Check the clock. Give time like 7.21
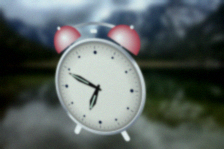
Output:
6.49
